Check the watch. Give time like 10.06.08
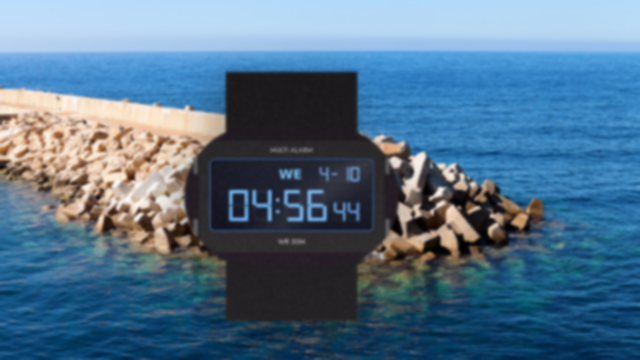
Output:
4.56.44
